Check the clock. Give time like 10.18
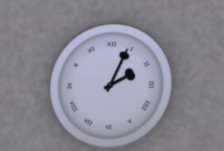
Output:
2.04
